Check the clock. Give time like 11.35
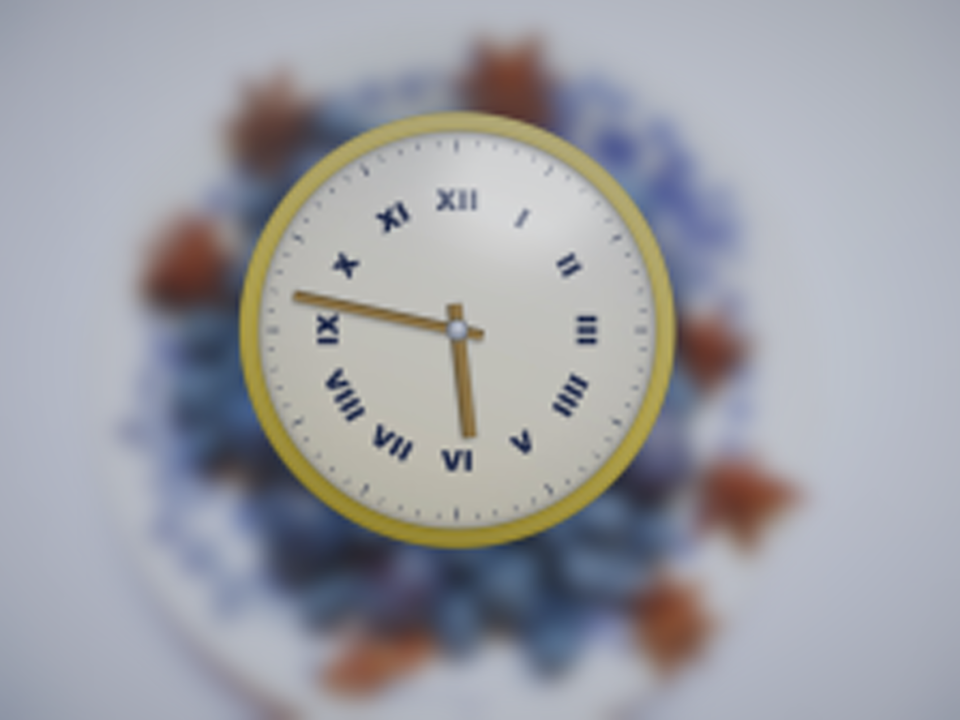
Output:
5.47
